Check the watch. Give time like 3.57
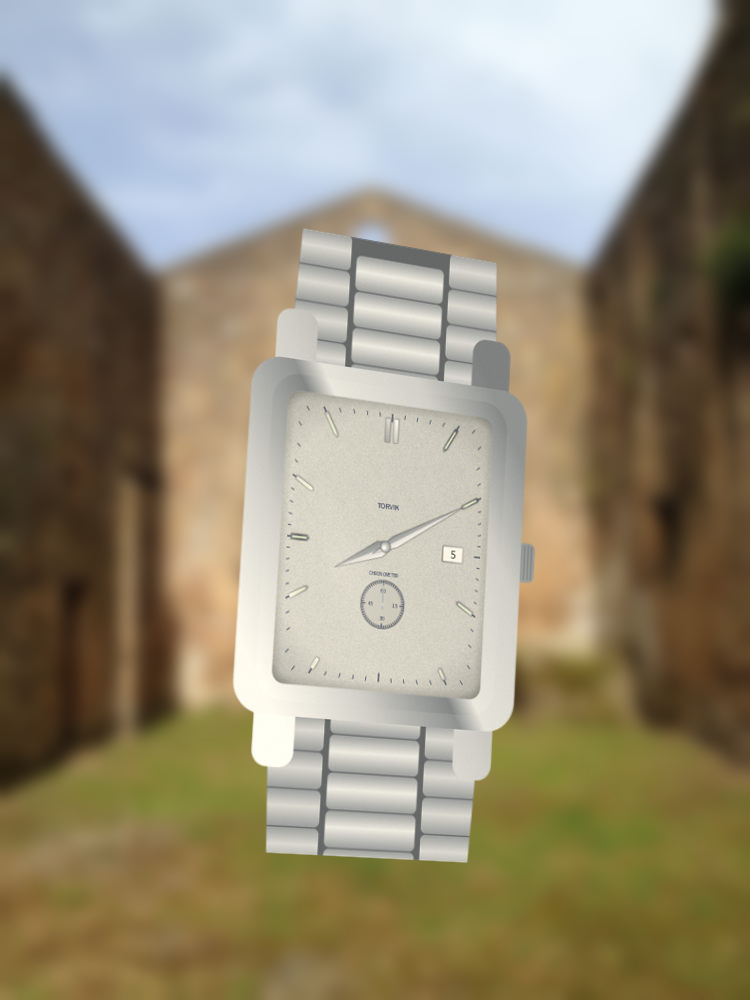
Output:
8.10
